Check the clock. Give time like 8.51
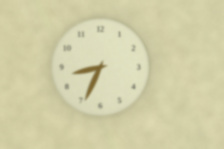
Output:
8.34
